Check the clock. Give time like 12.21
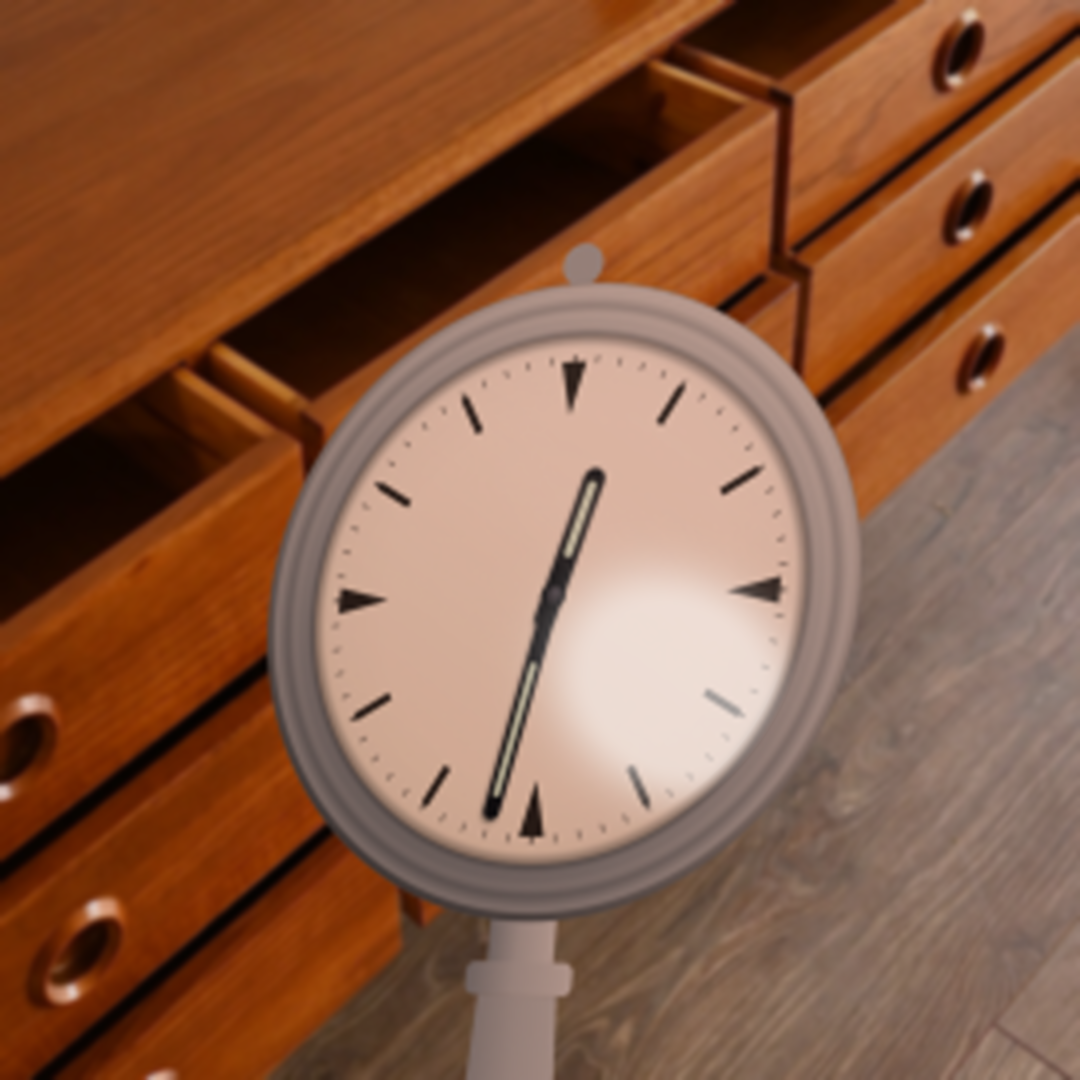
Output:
12.32
